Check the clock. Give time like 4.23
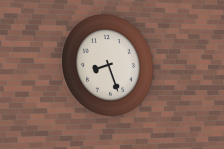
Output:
8.27
